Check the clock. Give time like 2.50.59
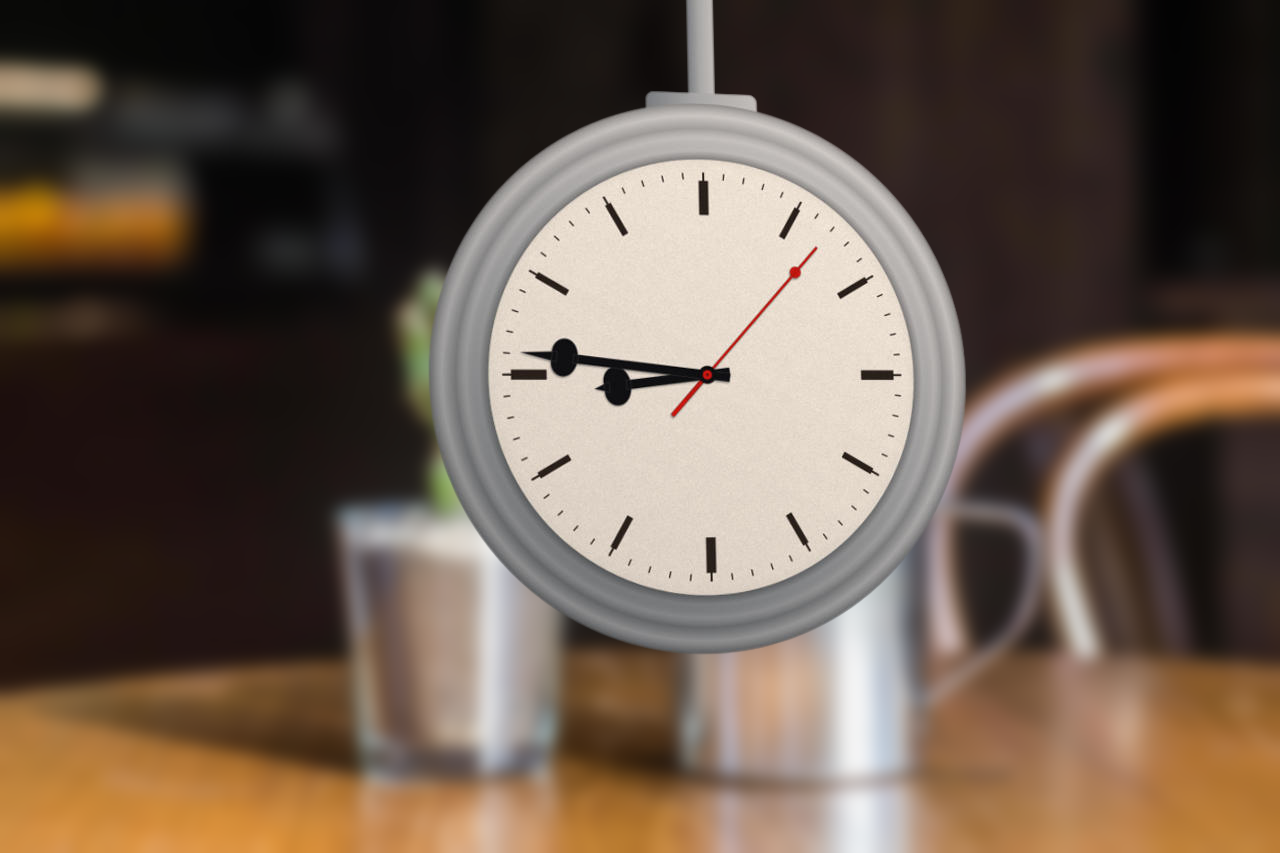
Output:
8.46.07
